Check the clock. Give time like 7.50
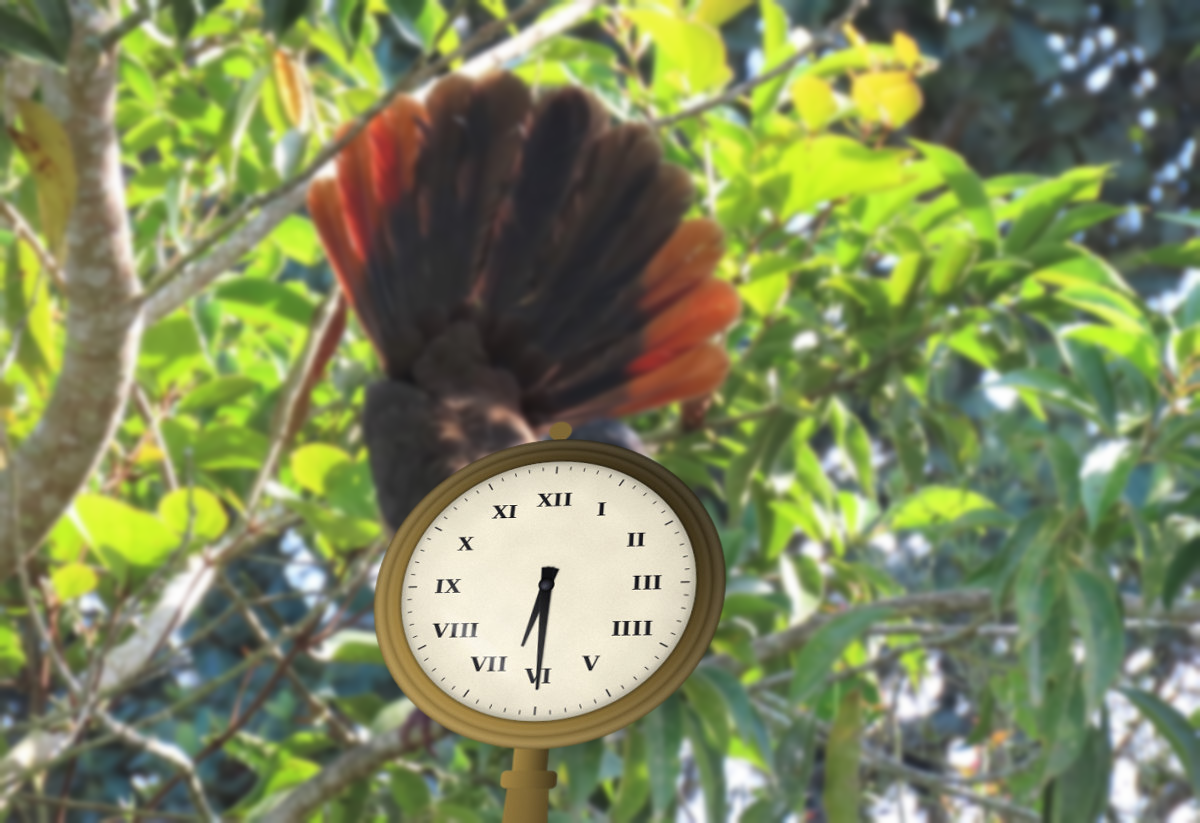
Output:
6.30
